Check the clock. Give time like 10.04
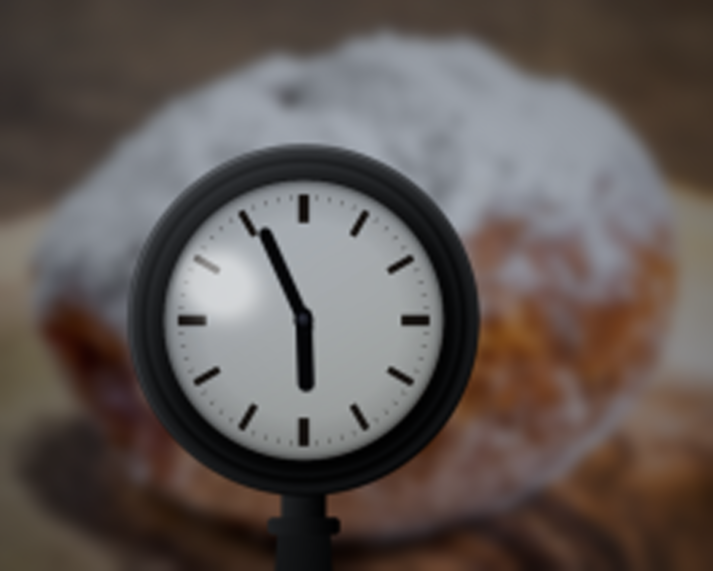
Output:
5.56
